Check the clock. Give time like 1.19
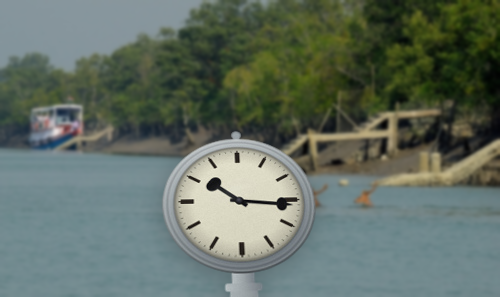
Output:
10.16
